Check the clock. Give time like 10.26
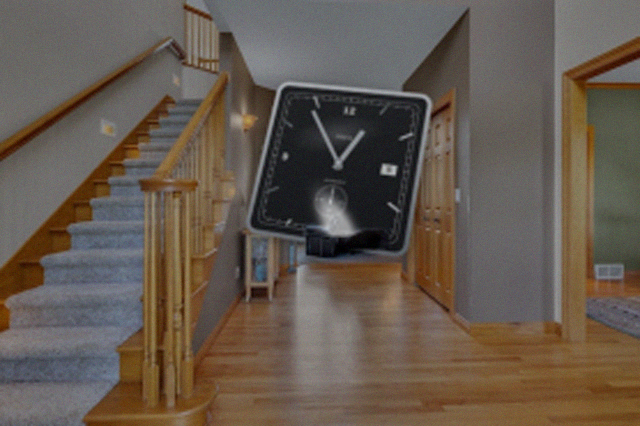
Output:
12.54
